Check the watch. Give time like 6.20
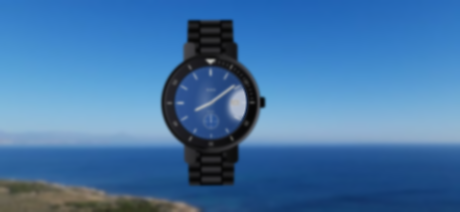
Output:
8.09
